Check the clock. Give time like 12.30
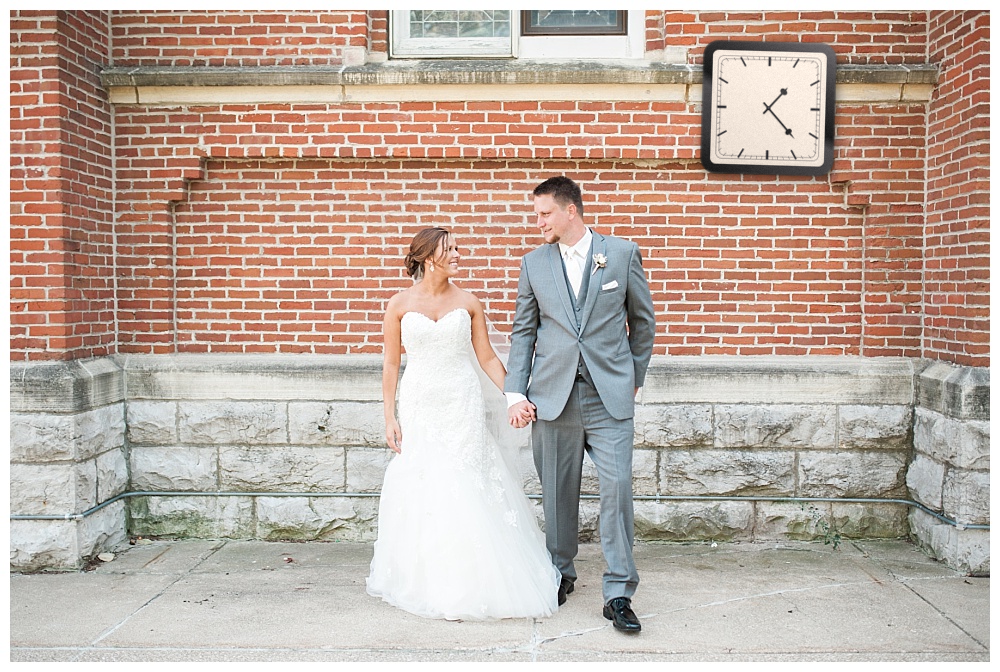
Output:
1.23
